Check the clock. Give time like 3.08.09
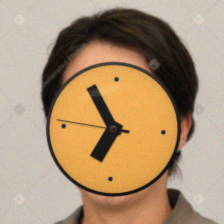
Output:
6.54.46
